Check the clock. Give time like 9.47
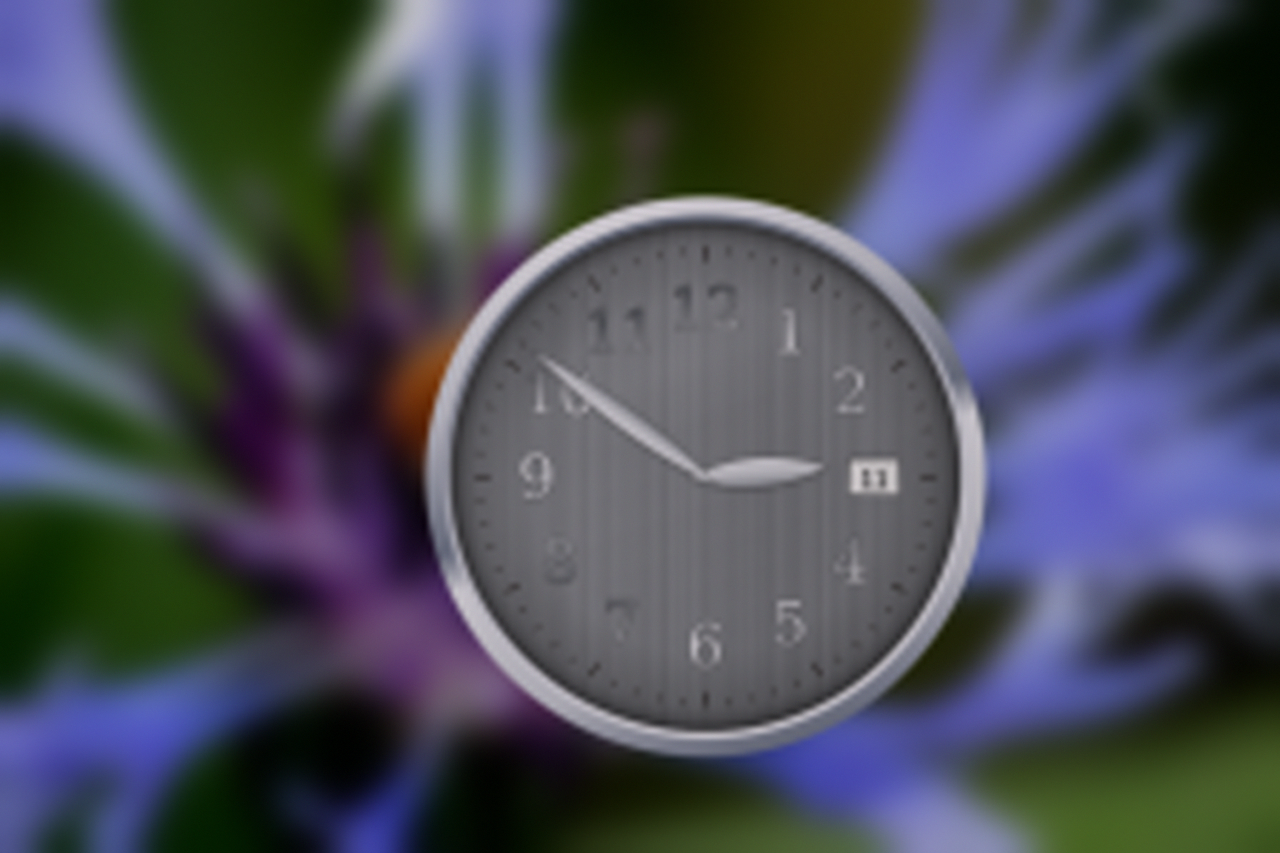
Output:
2.51
